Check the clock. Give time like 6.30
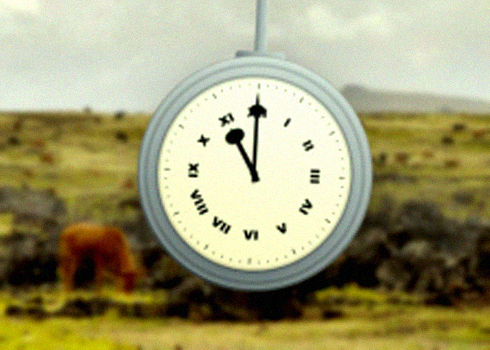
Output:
11.00
